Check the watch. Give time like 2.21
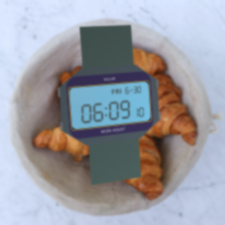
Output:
6.09
